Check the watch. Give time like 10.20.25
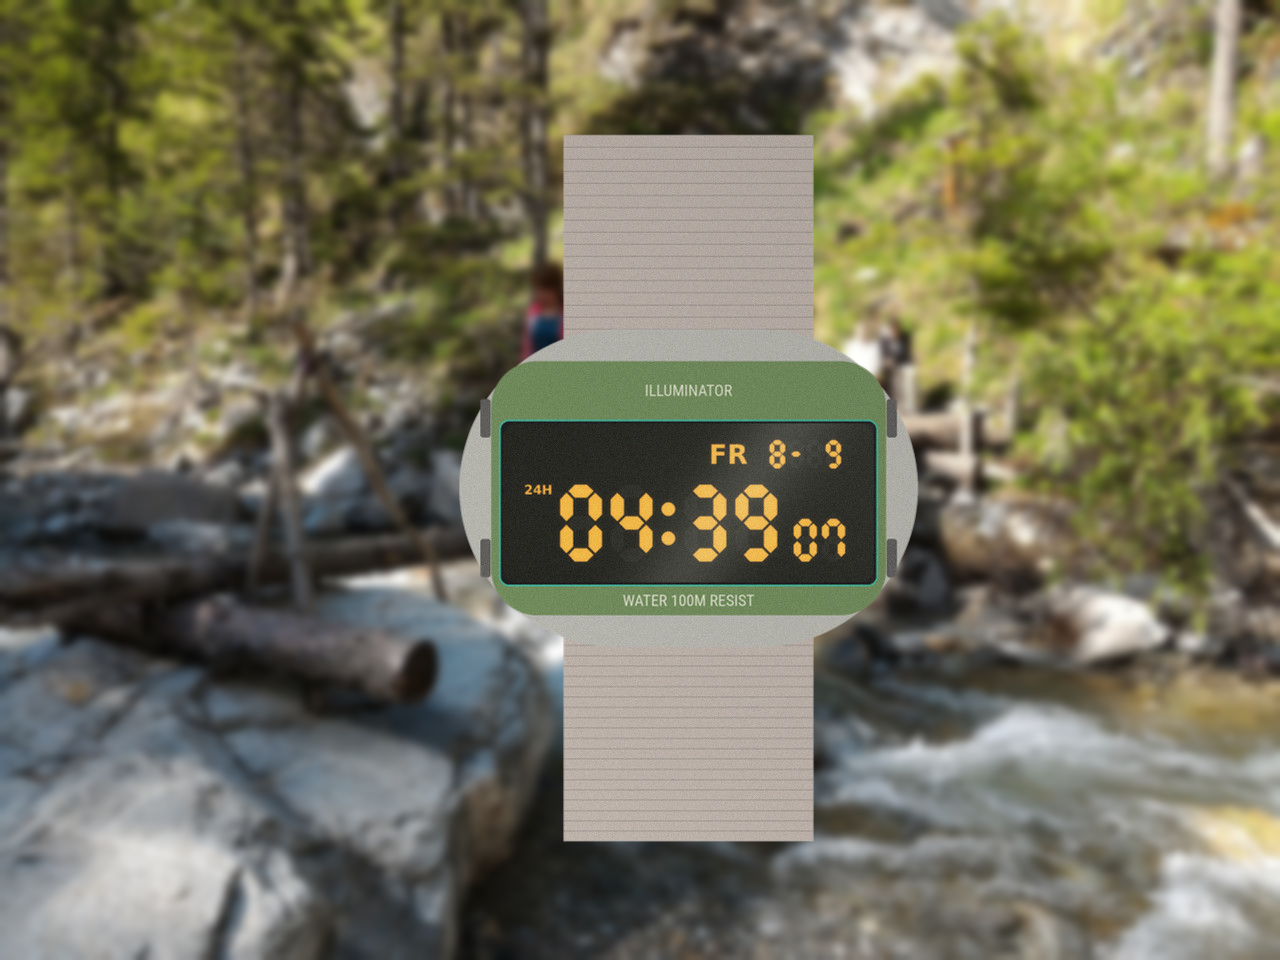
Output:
4.39.07
